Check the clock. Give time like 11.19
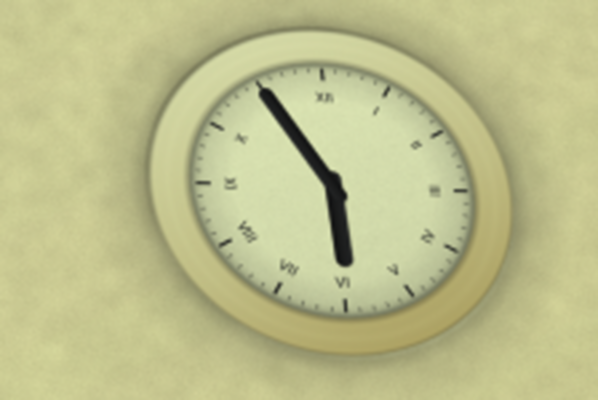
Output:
5.55
